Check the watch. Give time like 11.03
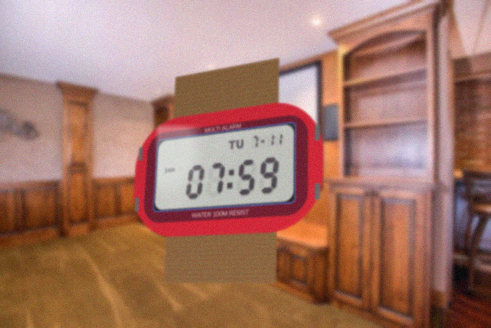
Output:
7.59
